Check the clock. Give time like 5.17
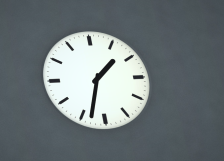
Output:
1.33
